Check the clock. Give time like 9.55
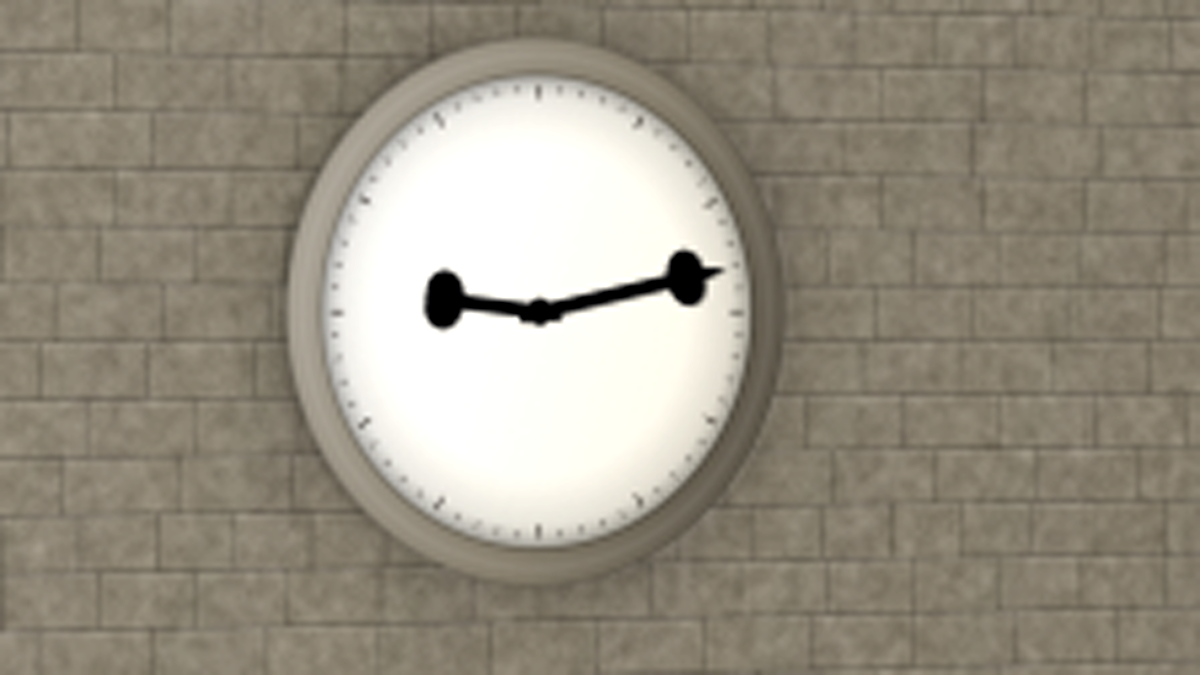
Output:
9.13
